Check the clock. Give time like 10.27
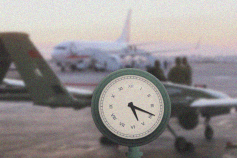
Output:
5.19
